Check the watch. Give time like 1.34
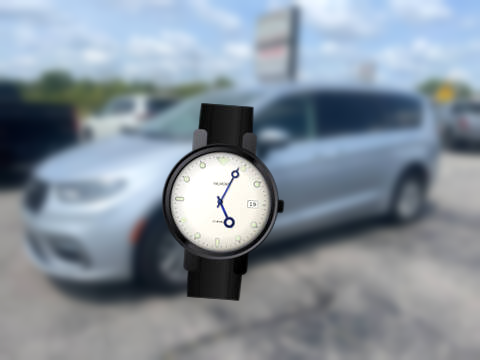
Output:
5.04
